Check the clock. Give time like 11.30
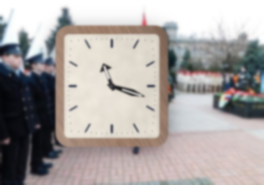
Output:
11.18
